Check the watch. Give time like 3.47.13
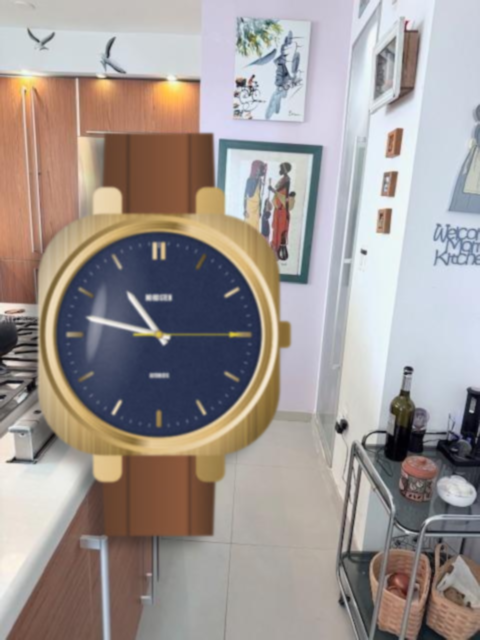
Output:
10.47.15
